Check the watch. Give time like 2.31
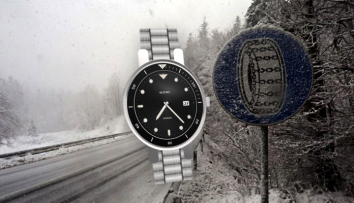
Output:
7.23
